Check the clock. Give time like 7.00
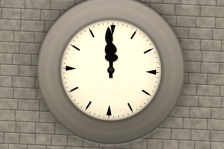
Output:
11.59
